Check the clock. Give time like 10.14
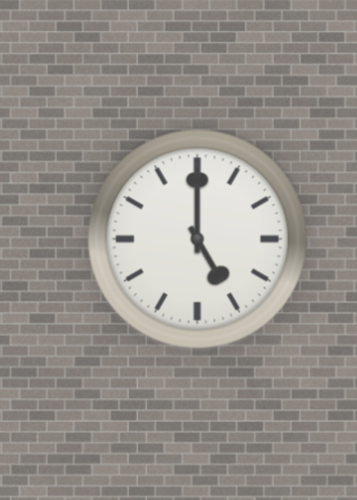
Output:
5.00
